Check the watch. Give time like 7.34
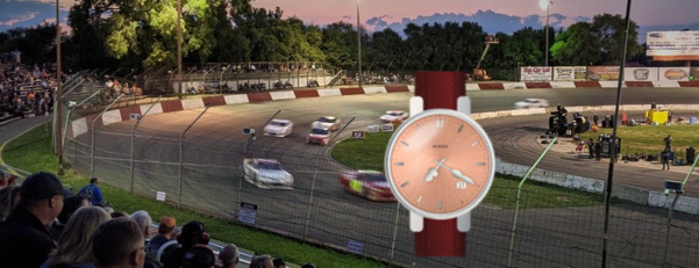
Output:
7.20
